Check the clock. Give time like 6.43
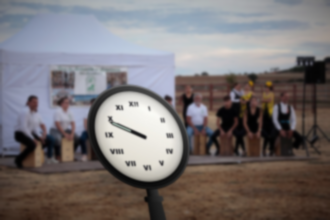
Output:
9.49
